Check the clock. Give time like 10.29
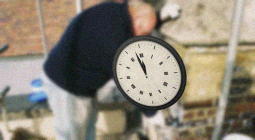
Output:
11.58
